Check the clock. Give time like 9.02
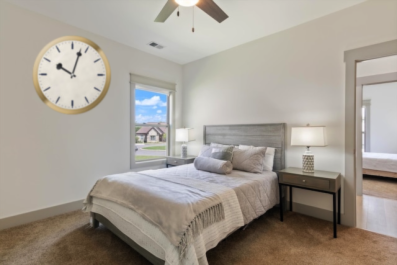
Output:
10.03
